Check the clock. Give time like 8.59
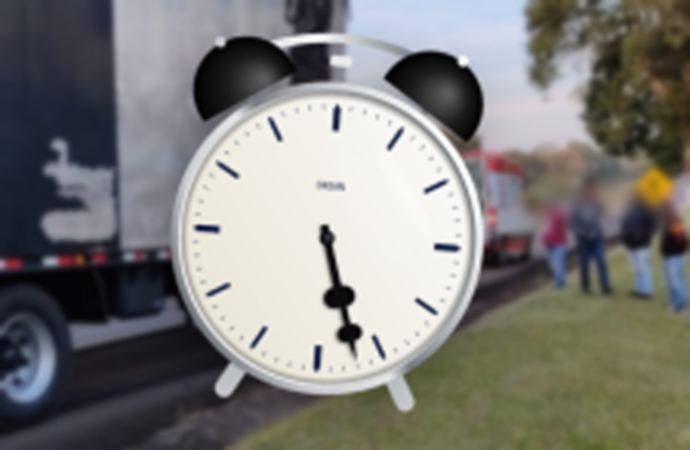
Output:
5.27
